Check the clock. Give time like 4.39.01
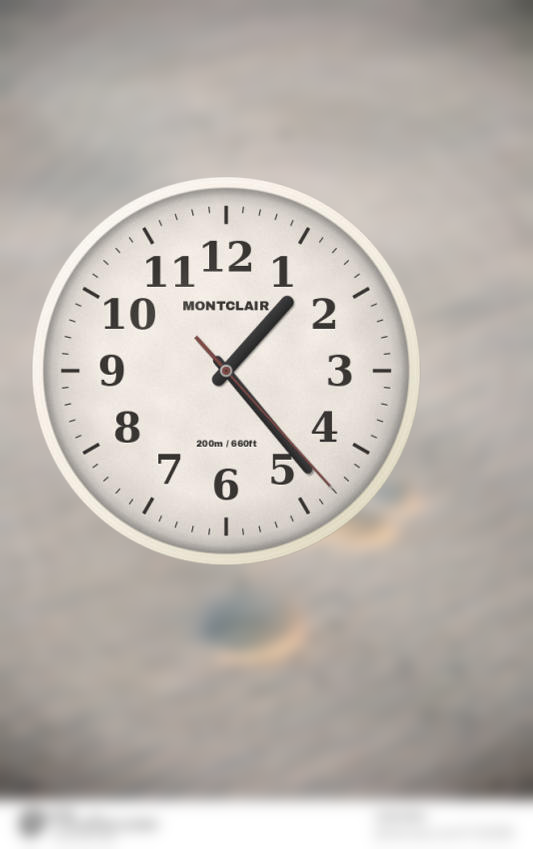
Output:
1.23.23
